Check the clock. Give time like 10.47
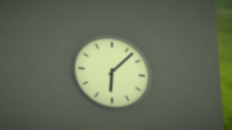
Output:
6.07
